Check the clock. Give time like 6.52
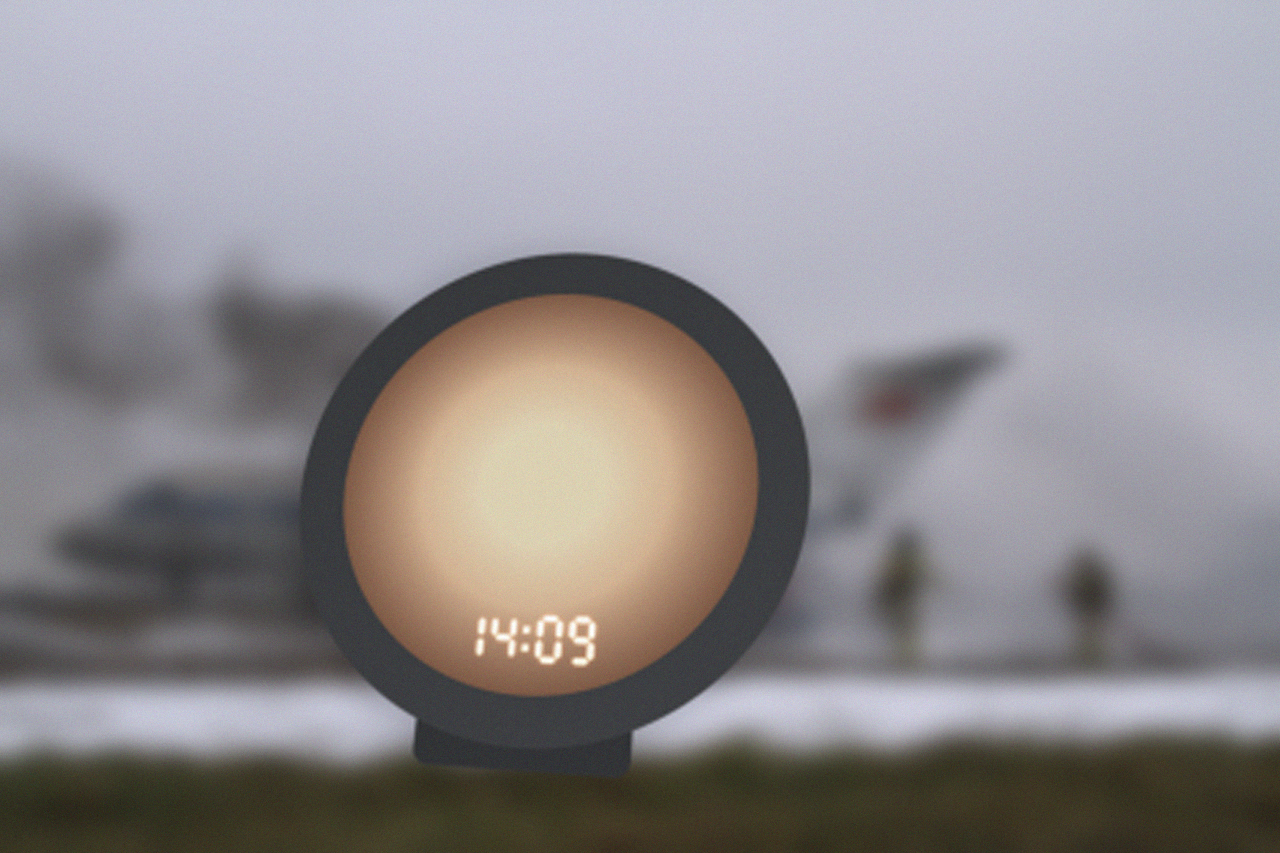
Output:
14.09
